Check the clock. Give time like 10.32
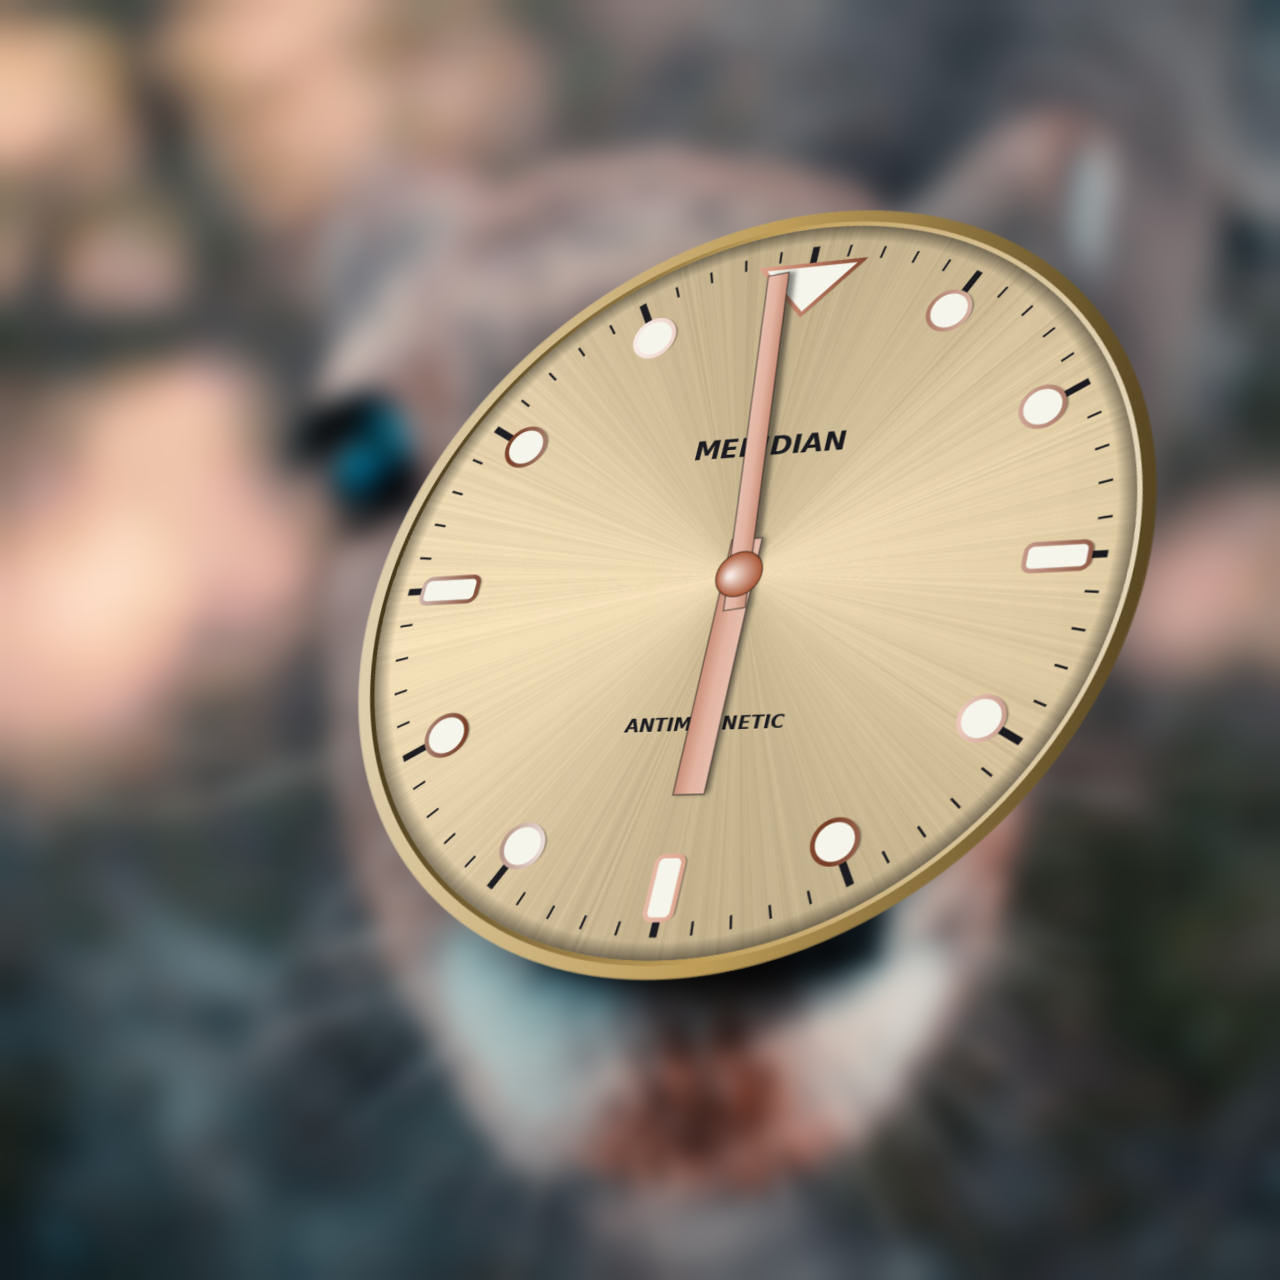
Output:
5.59
